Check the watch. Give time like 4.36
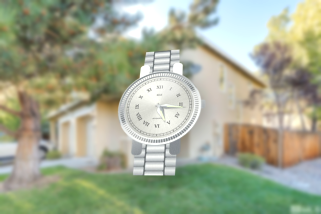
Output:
5.16
